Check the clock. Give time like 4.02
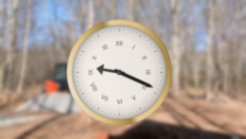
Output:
9.19
